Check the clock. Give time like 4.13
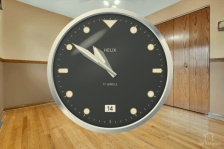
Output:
10.51
